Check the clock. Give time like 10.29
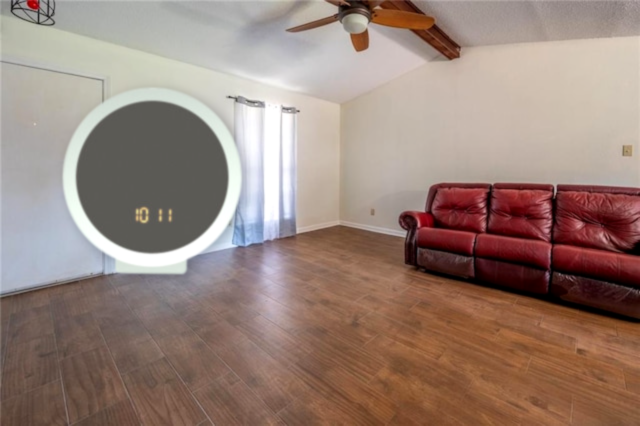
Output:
10.11
